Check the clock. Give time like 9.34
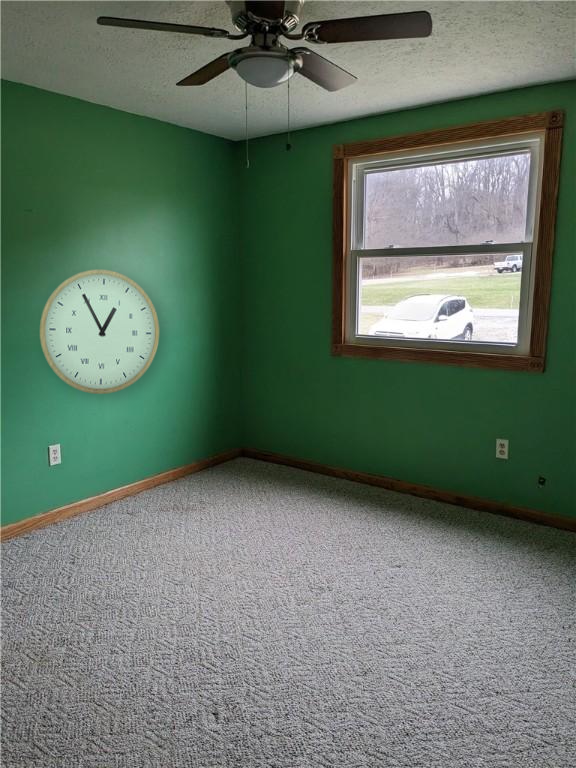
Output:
12.55
